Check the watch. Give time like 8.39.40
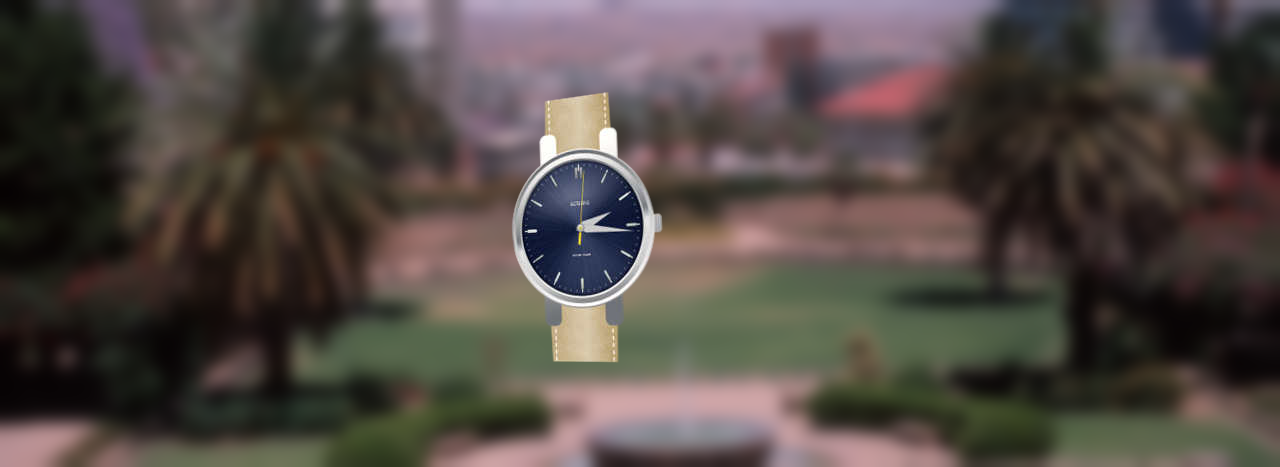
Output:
2.16.01
